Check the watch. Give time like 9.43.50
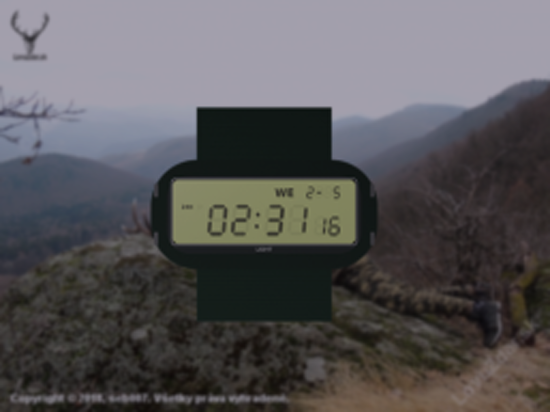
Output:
2.31.16
